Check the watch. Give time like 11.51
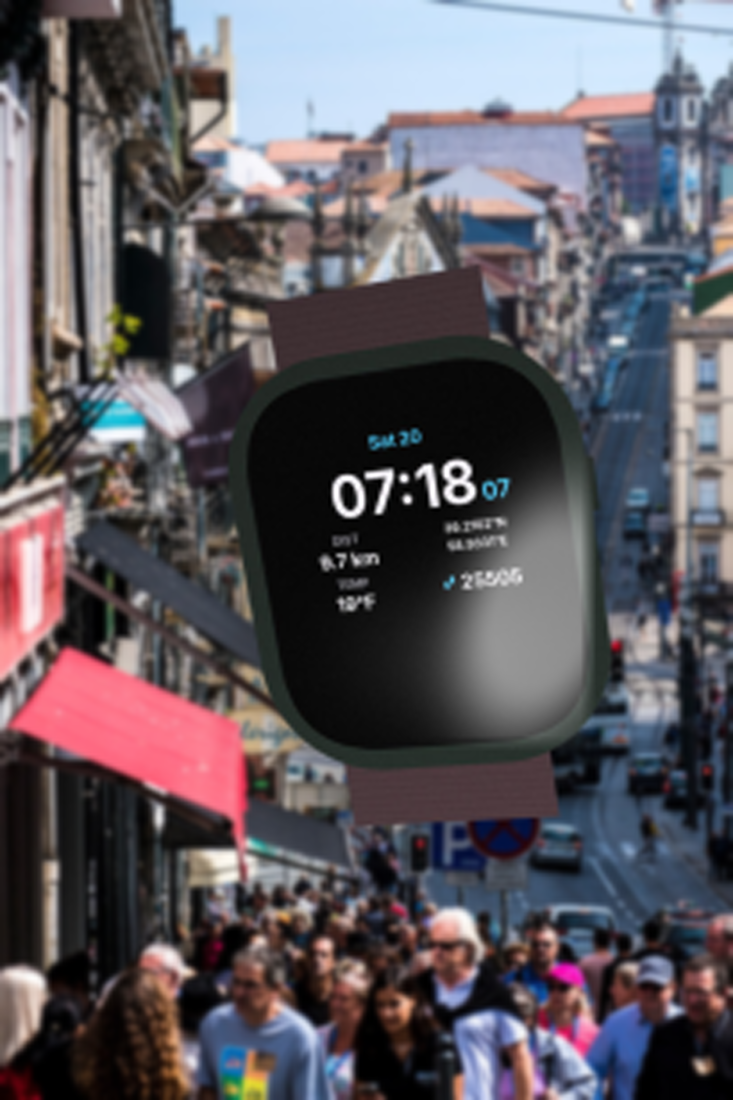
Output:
7.18
